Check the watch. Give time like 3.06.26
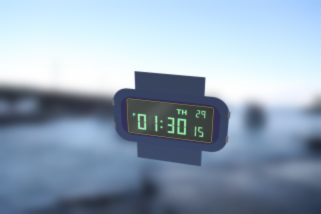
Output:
1.30.15
